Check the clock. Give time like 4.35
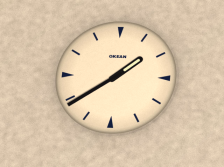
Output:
1.39
